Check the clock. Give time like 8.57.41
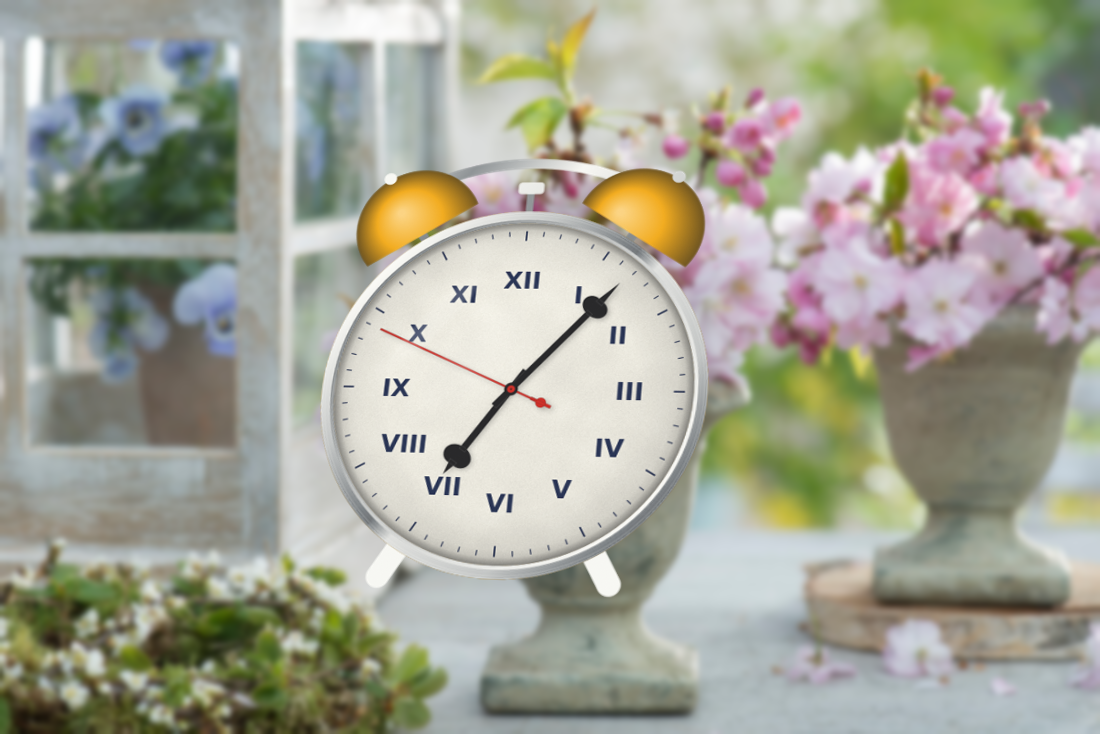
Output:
7.06.49
